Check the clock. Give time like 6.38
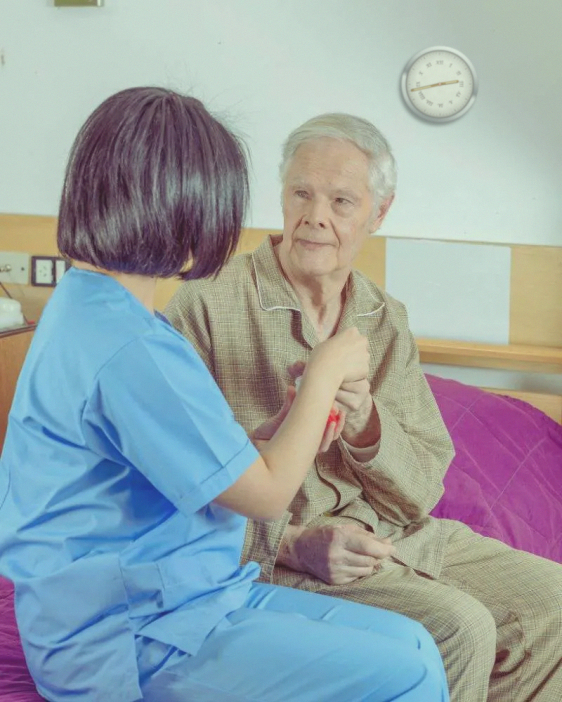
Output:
2.43
